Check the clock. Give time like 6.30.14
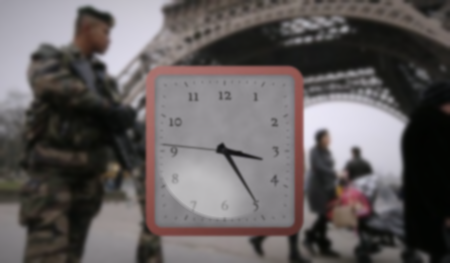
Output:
3.24.46
